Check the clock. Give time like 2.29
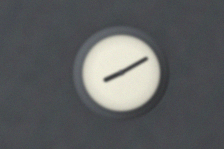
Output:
8.10
